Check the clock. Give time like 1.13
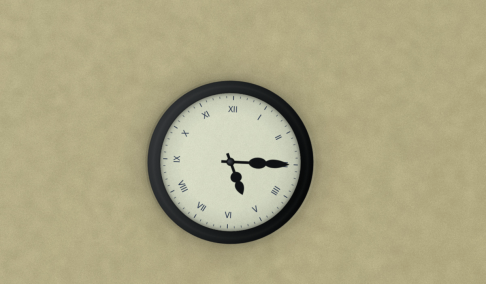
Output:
5.15
